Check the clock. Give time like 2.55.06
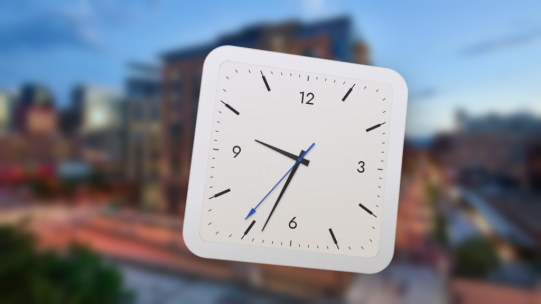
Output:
9.33.36
